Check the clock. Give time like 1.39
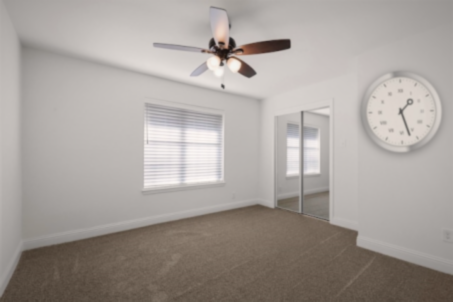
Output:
1.27
